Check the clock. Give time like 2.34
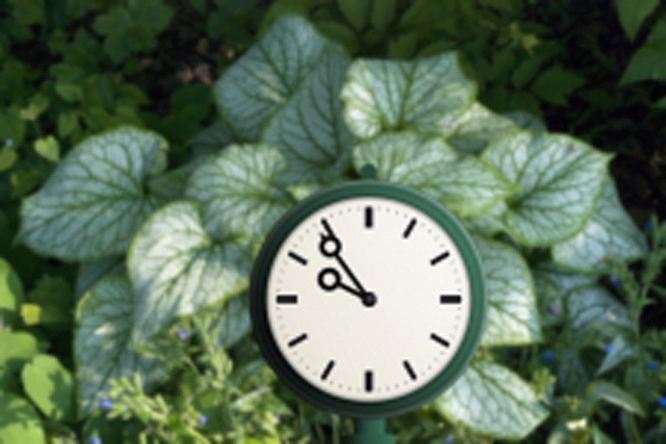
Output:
9.54
